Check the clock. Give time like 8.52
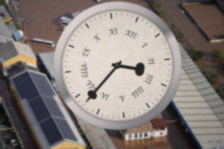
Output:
2.33
